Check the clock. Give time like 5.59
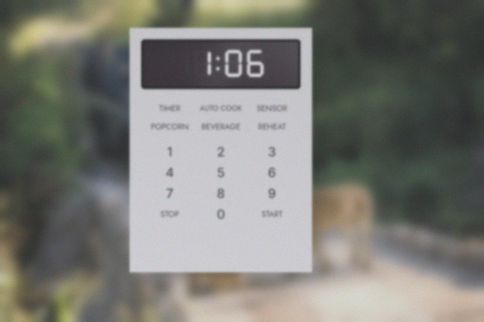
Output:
1.06
